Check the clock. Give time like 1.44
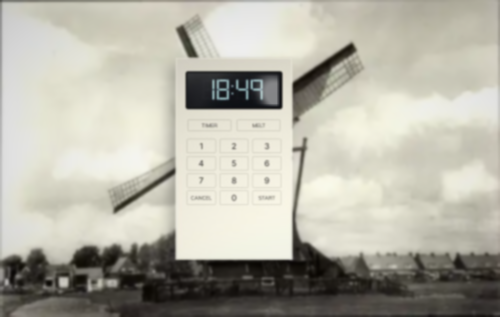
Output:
18.49
